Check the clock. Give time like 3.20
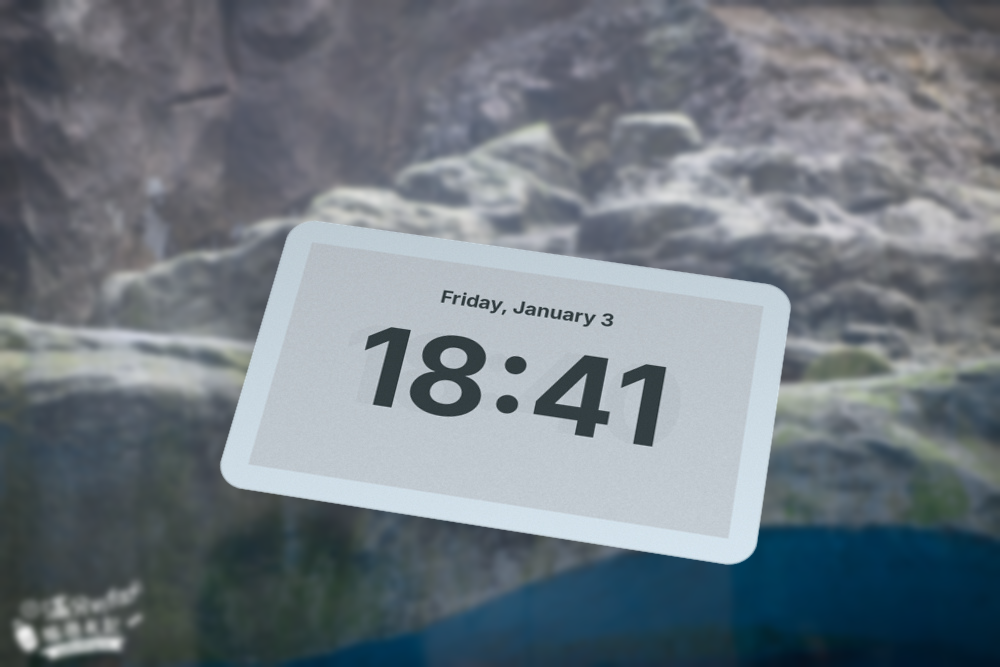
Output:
18.41
